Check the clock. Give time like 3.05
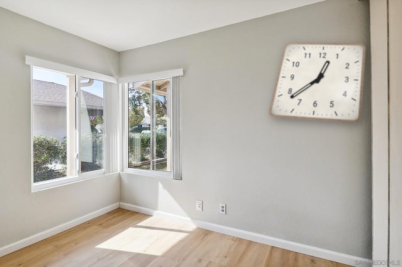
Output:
12.38
